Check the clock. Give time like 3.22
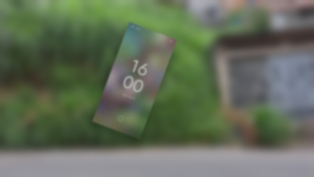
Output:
16.00
